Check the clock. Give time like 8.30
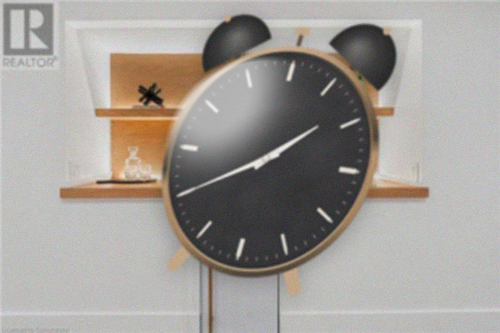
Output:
1.40
